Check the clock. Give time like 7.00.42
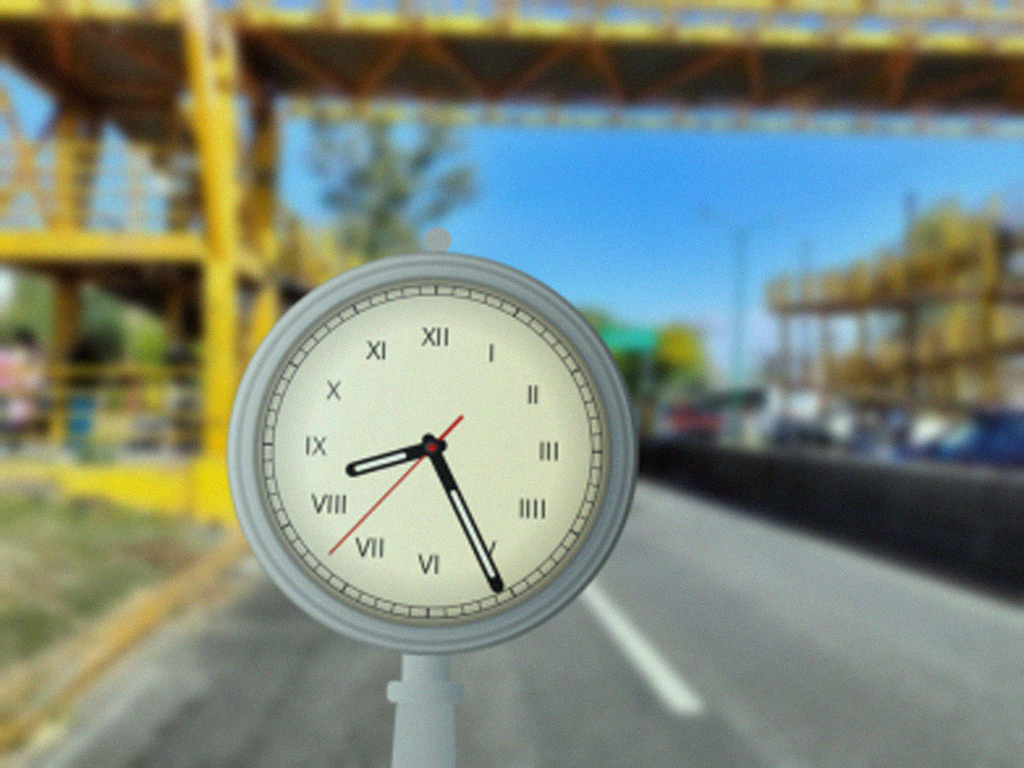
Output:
8.25.37
